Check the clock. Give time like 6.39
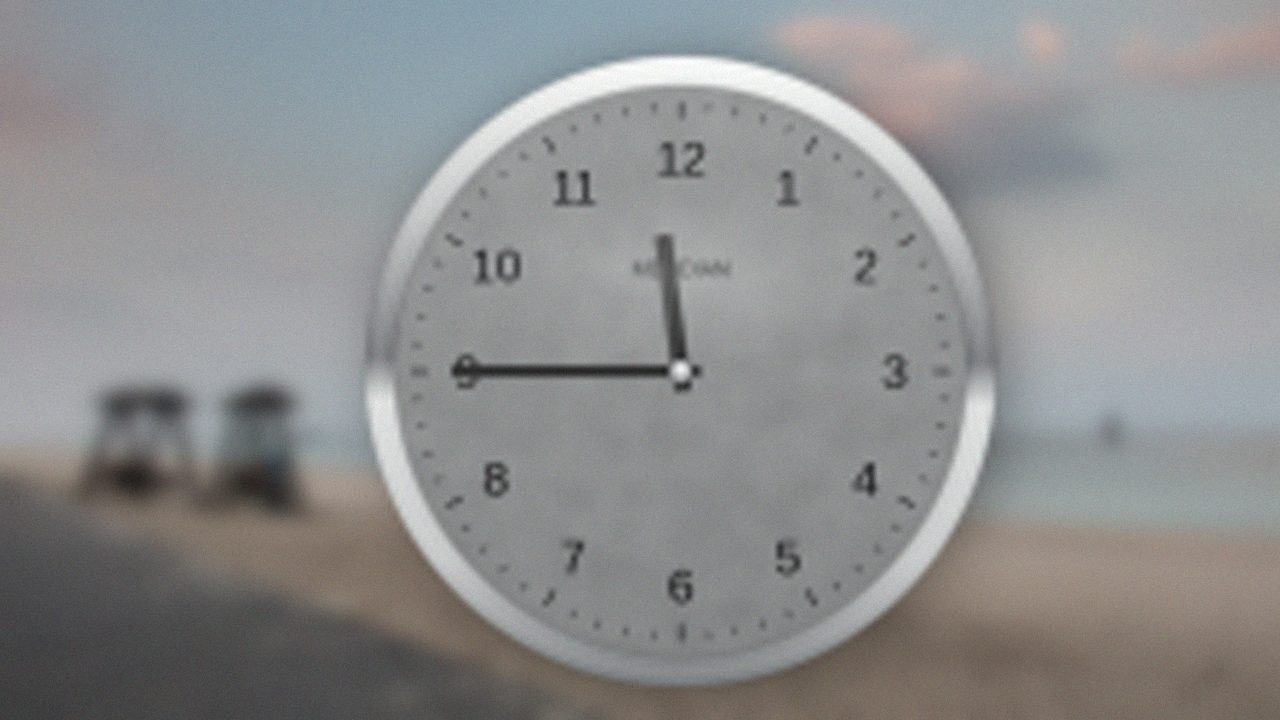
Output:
11.45
